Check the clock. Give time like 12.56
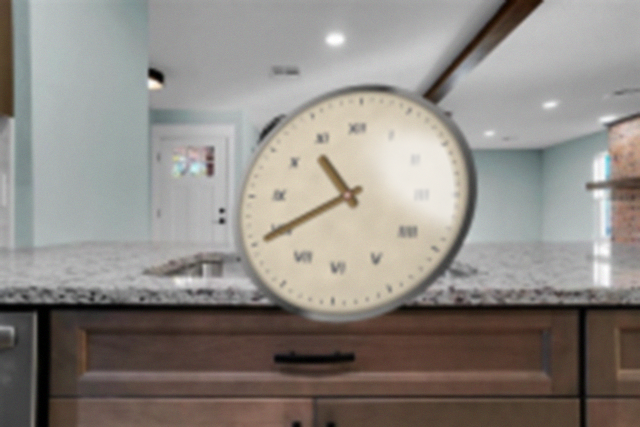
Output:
10.40
